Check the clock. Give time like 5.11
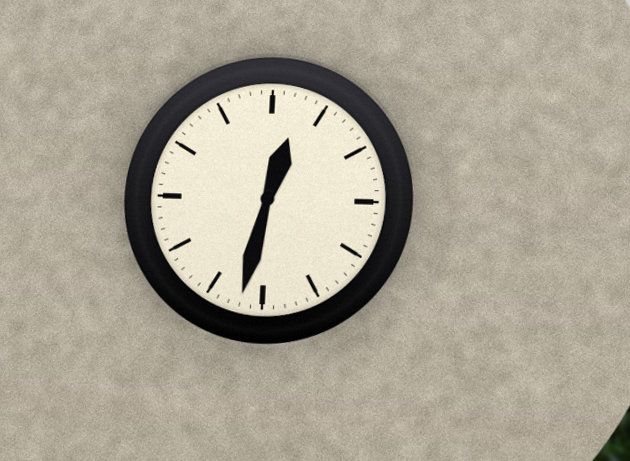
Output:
12.32
